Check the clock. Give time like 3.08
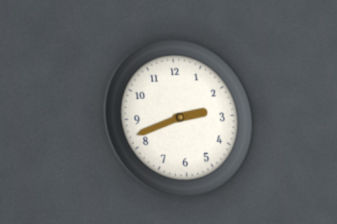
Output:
2.42
